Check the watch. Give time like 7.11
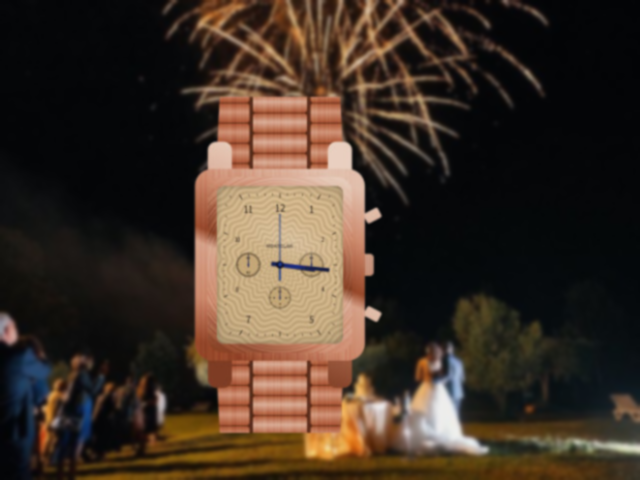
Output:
3.16
